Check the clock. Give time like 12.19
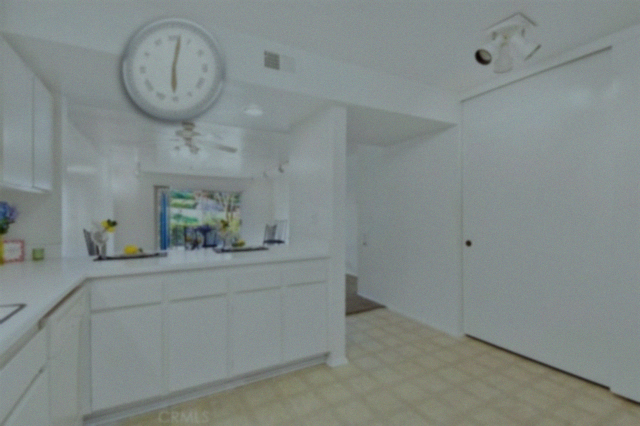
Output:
6.02
